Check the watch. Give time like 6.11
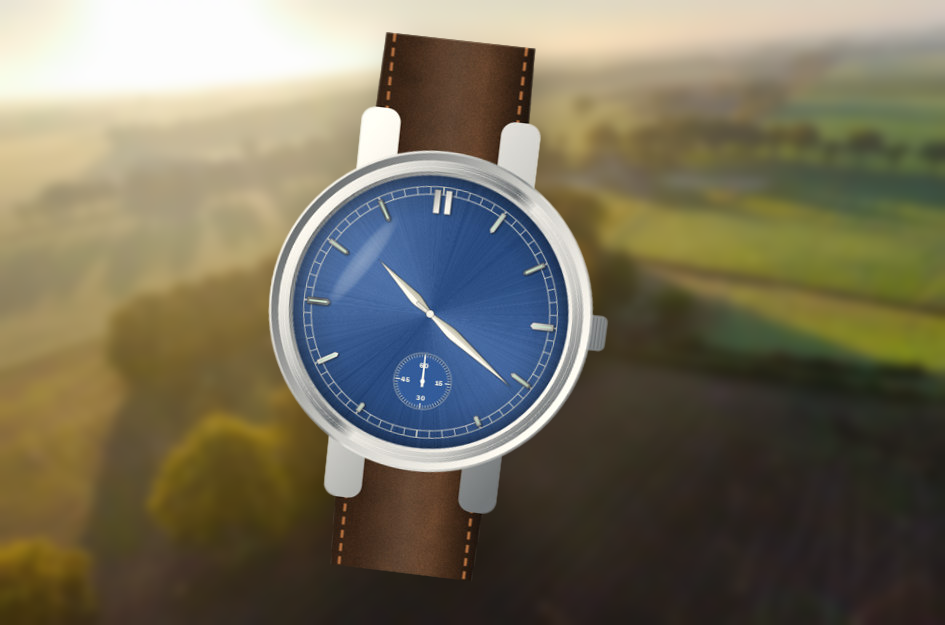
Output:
10.21
